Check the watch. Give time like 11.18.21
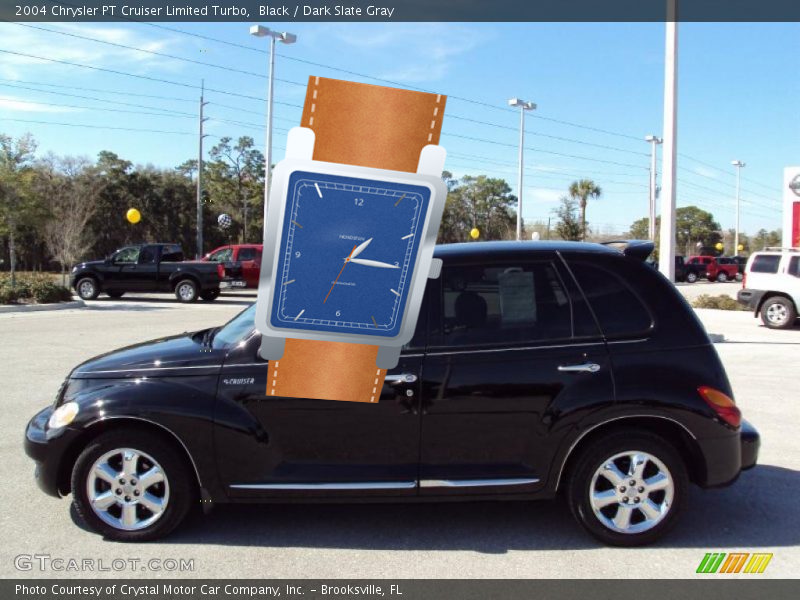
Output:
1.15.33
